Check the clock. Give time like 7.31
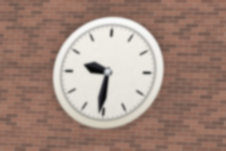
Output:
9.31
